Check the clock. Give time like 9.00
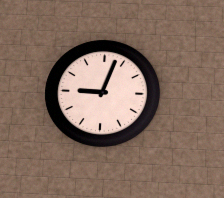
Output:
9.03
